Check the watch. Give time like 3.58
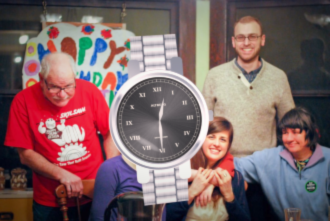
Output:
12.30
